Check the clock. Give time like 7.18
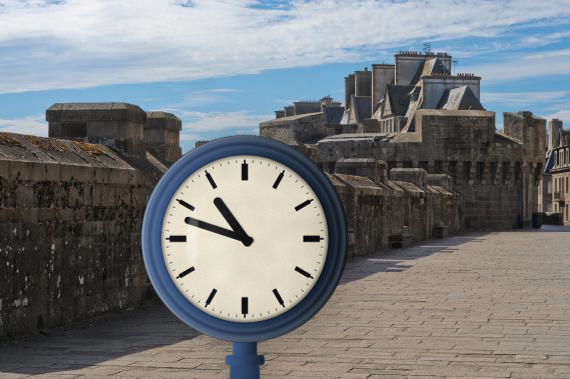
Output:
10.48
